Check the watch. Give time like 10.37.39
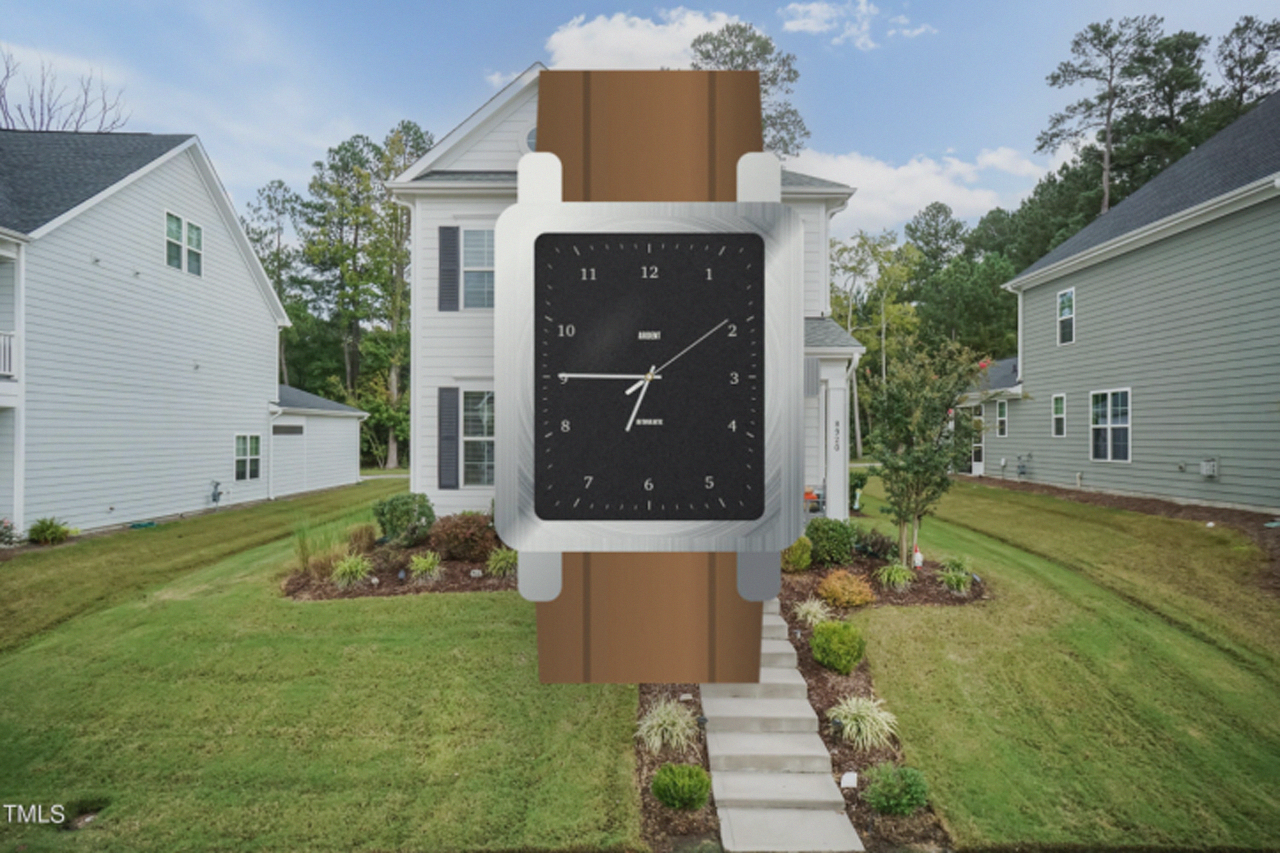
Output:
6.45.09
